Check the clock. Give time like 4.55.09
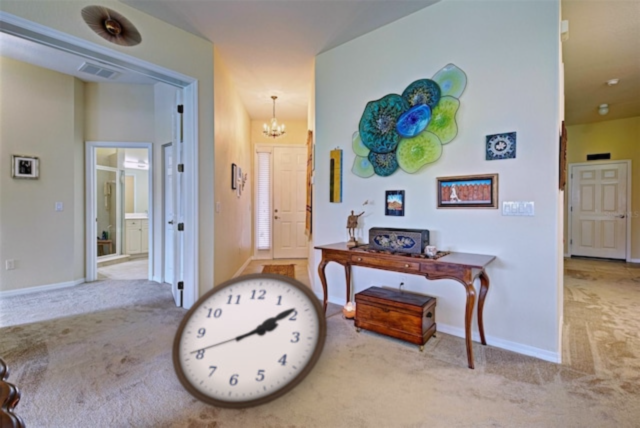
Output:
2.08.41
